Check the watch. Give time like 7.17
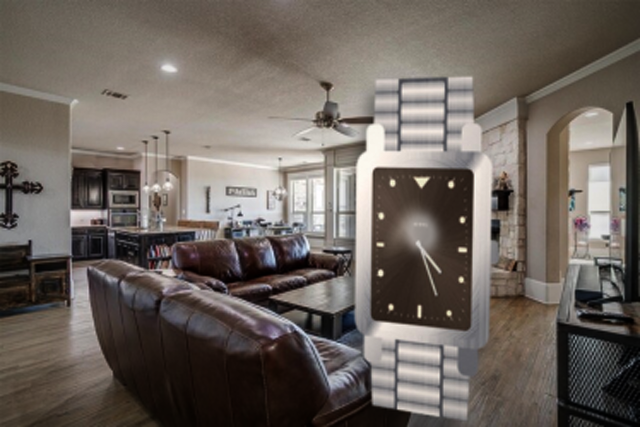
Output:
4.26
